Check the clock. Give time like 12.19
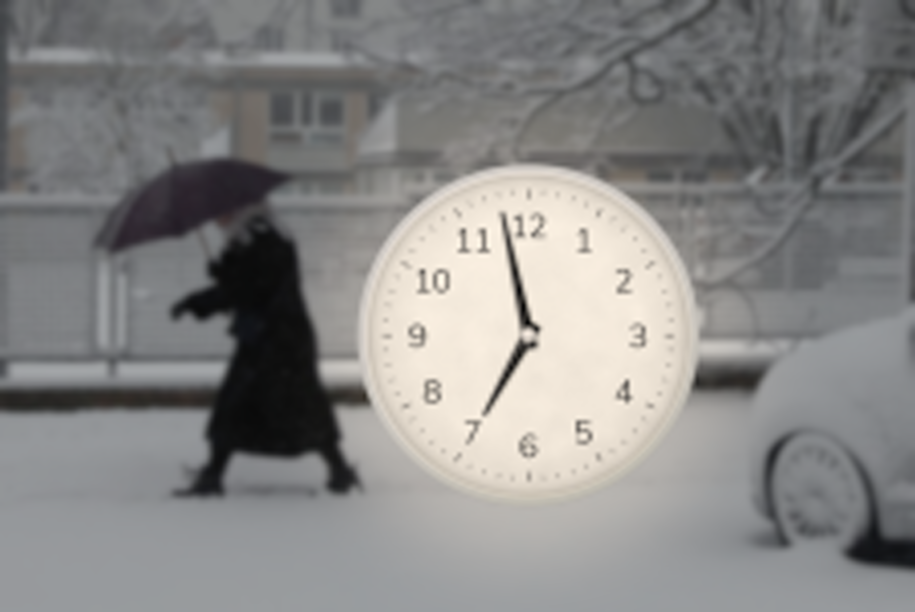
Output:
6.58
